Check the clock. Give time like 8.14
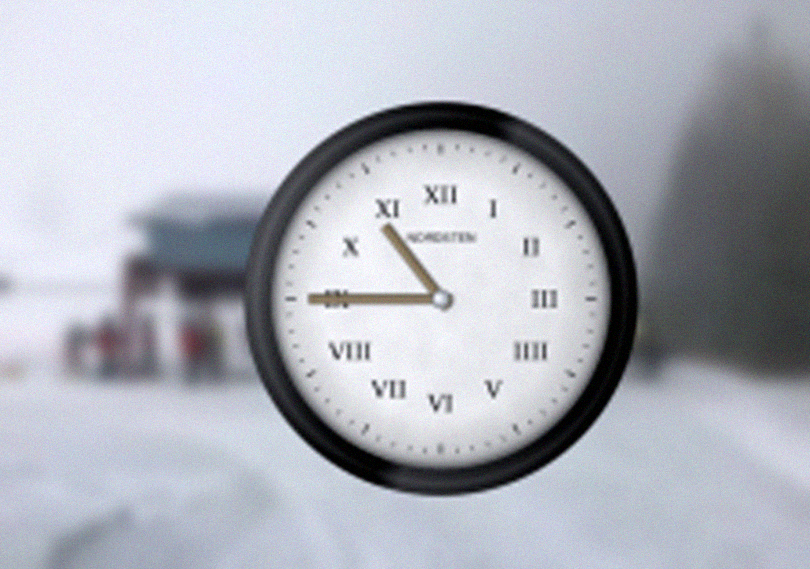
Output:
10.45
